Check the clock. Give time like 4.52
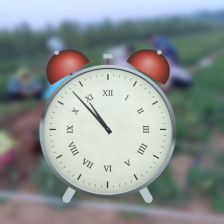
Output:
10.53
